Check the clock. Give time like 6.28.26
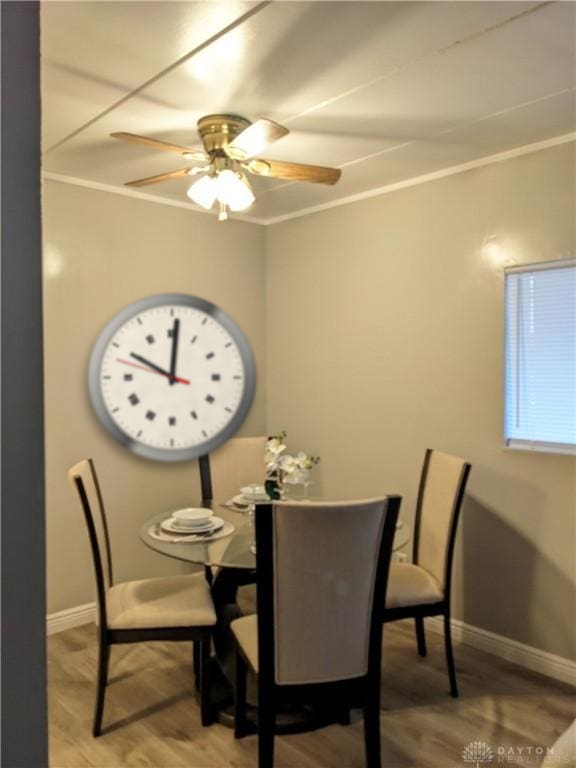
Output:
10.00.48
